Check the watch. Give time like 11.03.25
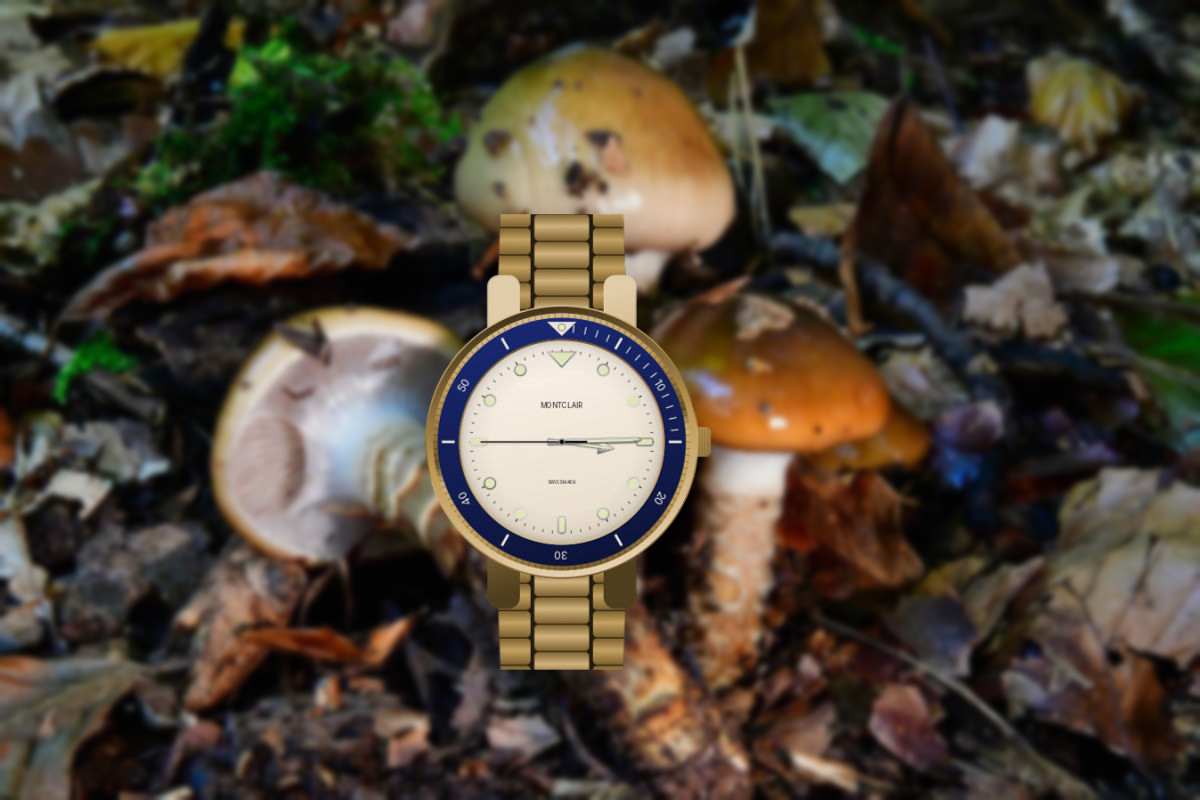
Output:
3.14.45
